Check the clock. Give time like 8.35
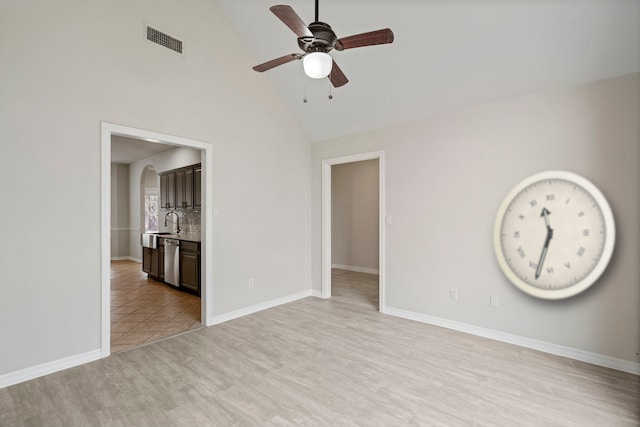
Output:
11.33
